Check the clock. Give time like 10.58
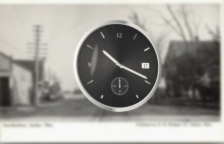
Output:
10.19
